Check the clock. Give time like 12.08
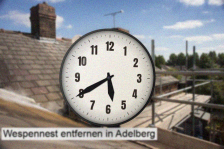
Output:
5.40
